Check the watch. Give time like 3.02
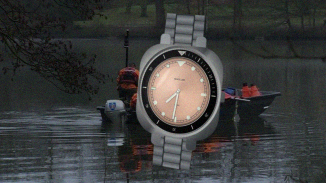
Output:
7.31
